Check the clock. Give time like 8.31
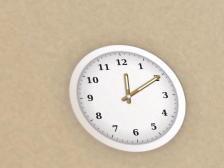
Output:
12.10
